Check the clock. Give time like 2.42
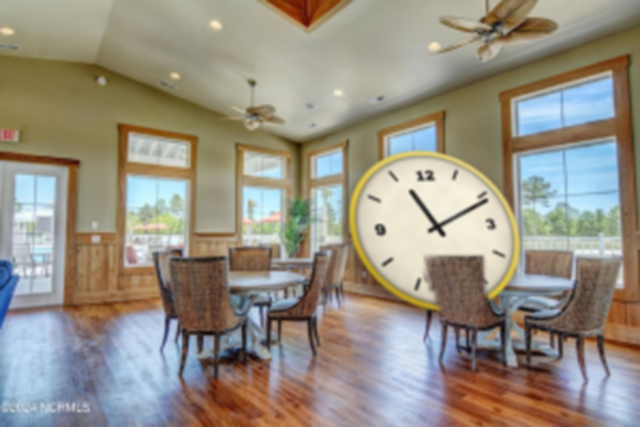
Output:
11.11
